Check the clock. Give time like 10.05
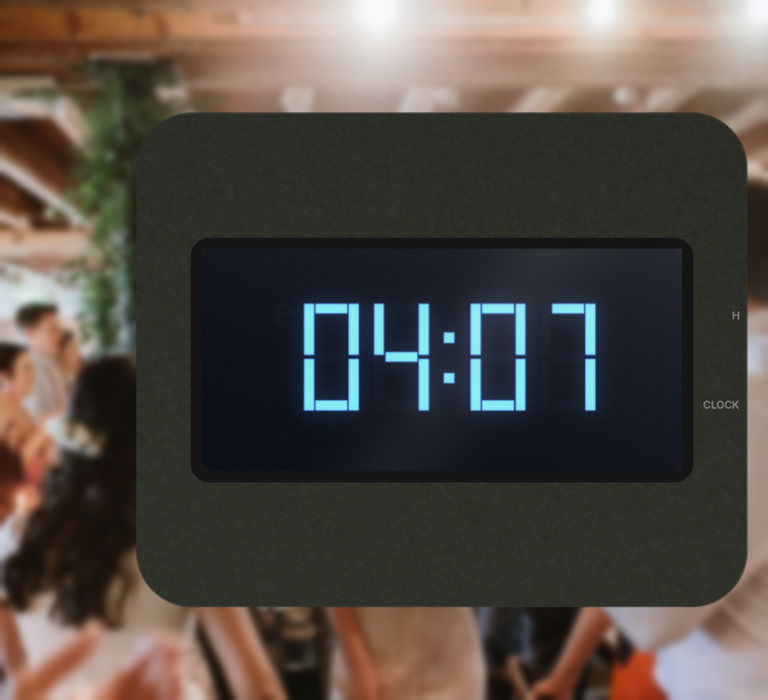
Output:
4.07
